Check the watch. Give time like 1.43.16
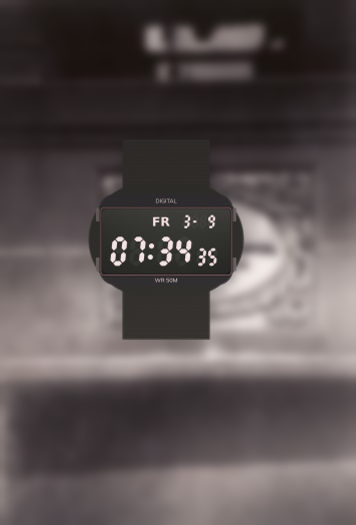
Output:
7.34.35
